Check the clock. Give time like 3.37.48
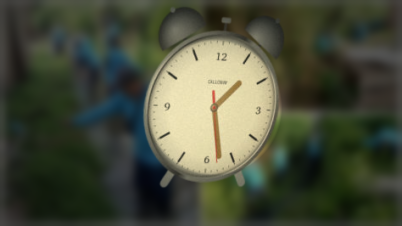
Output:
1.27.28
